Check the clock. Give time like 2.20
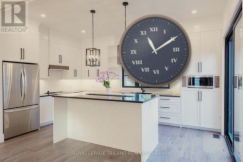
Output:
11.10
